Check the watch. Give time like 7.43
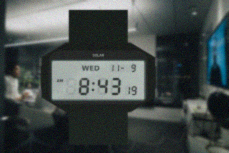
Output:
8.43
